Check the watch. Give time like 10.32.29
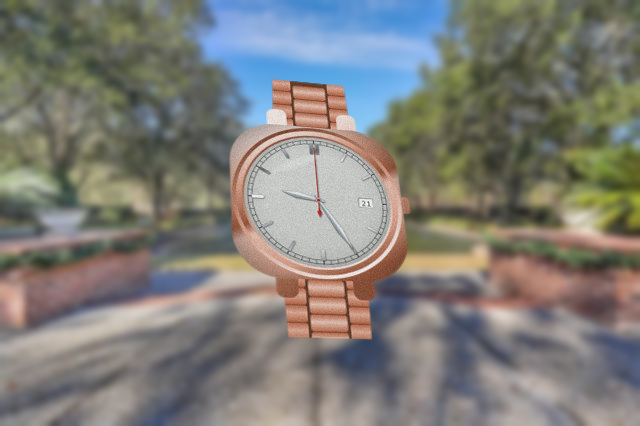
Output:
9.25.00
